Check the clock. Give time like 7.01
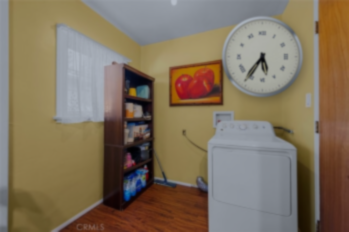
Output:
5.36
